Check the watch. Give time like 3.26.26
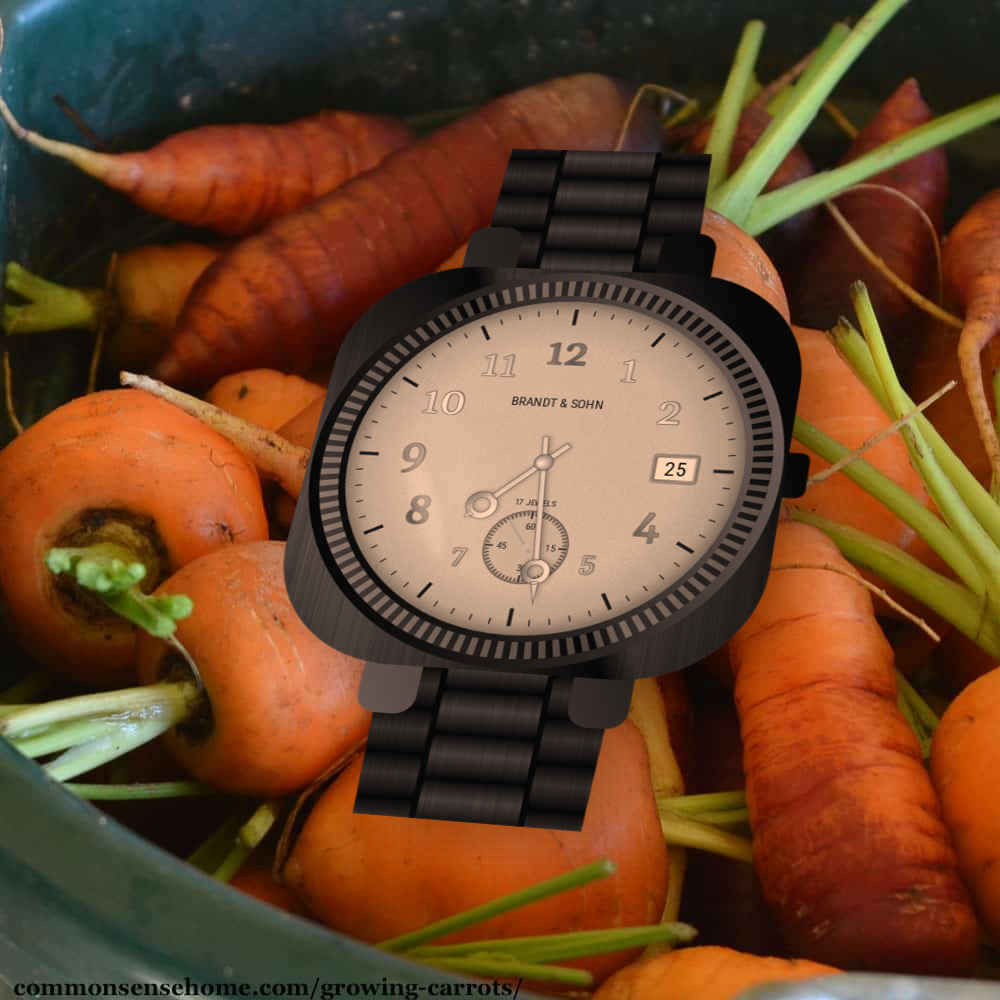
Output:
7.28.54
